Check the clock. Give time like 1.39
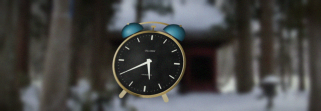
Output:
5.40
